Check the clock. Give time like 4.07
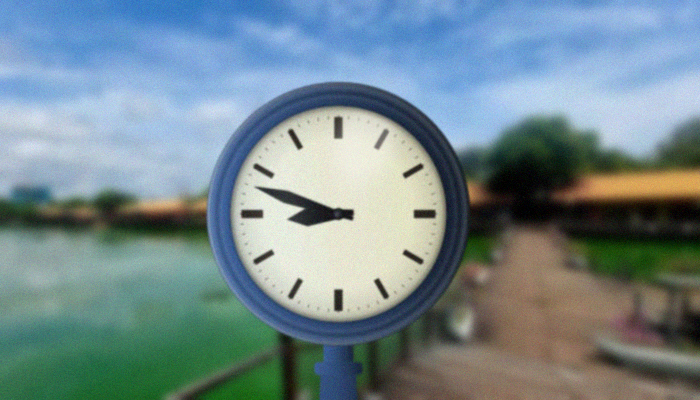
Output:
8.48
